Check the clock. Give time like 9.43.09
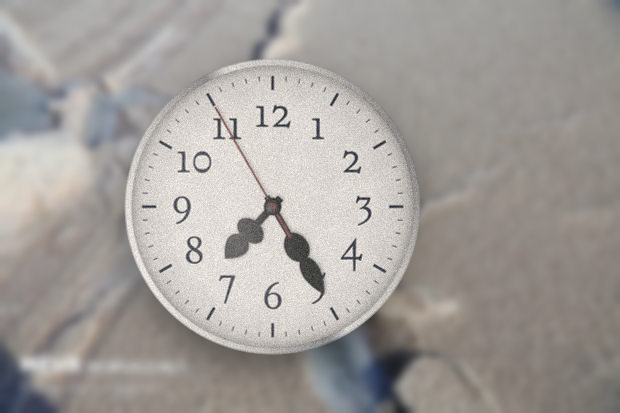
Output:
7.24.55
